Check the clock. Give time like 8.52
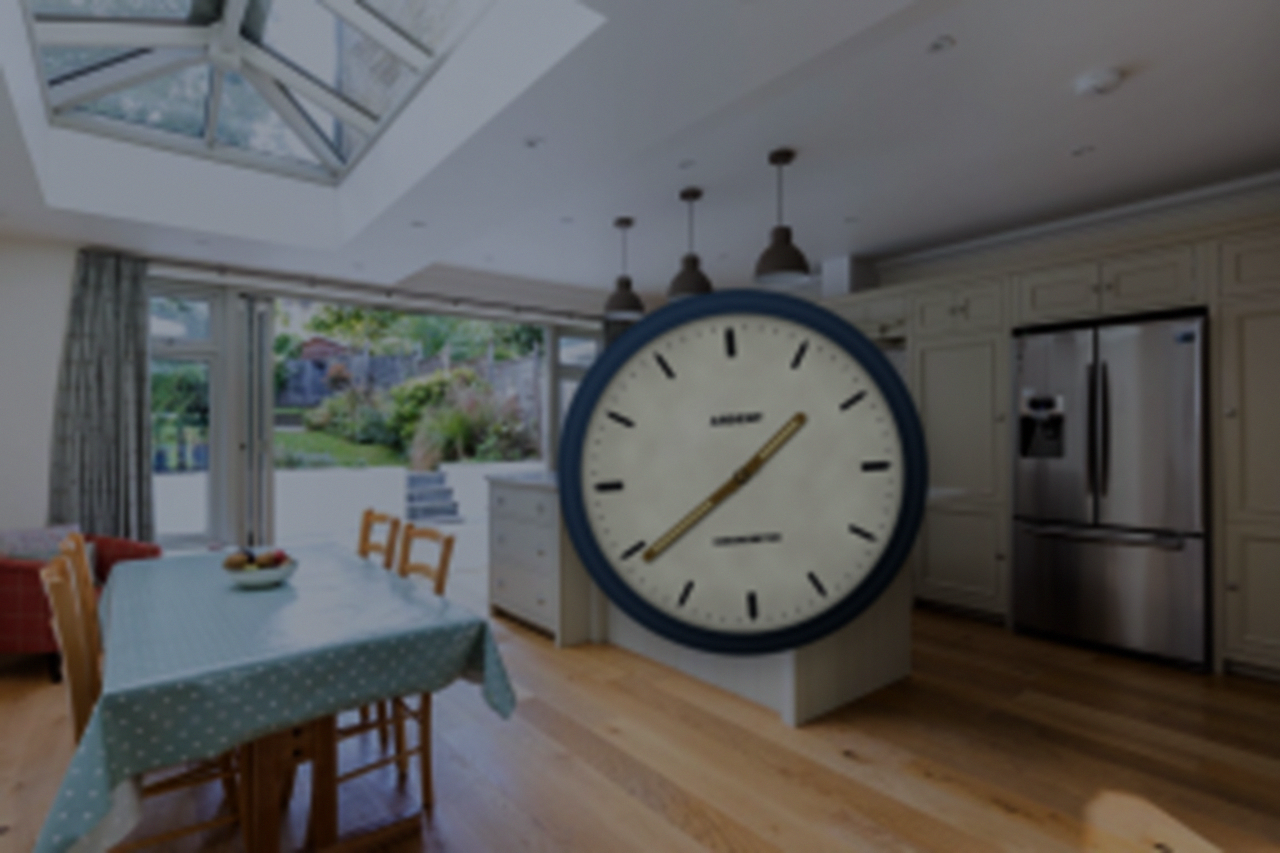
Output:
1.39
